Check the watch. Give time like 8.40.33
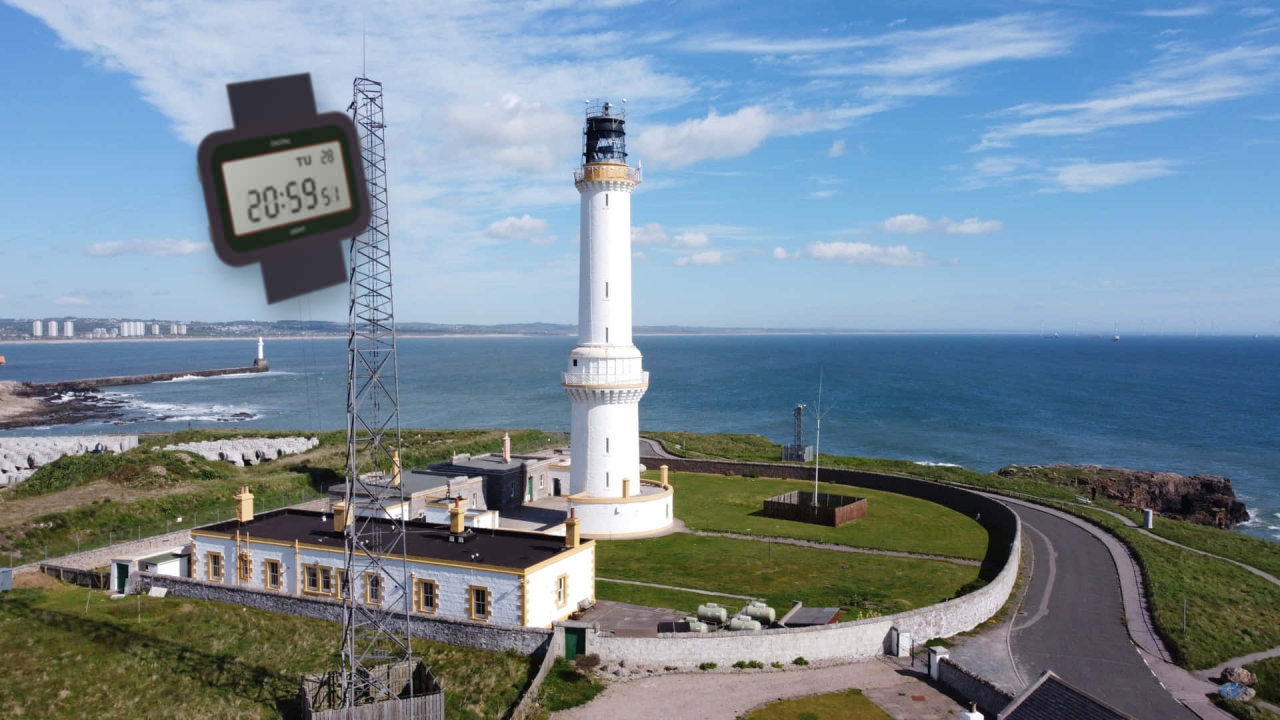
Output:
20.59.51
